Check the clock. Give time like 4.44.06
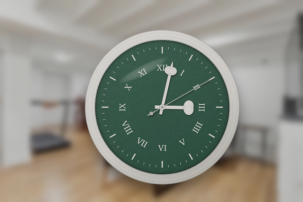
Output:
3.02.10
